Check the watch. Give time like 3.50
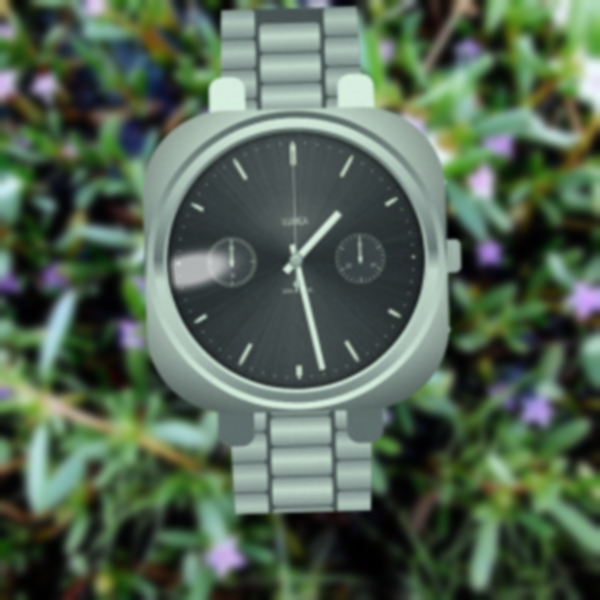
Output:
1.28
